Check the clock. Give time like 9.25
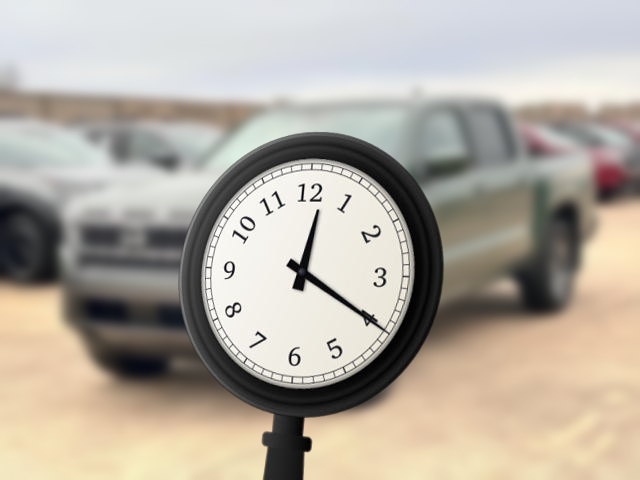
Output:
12.20
